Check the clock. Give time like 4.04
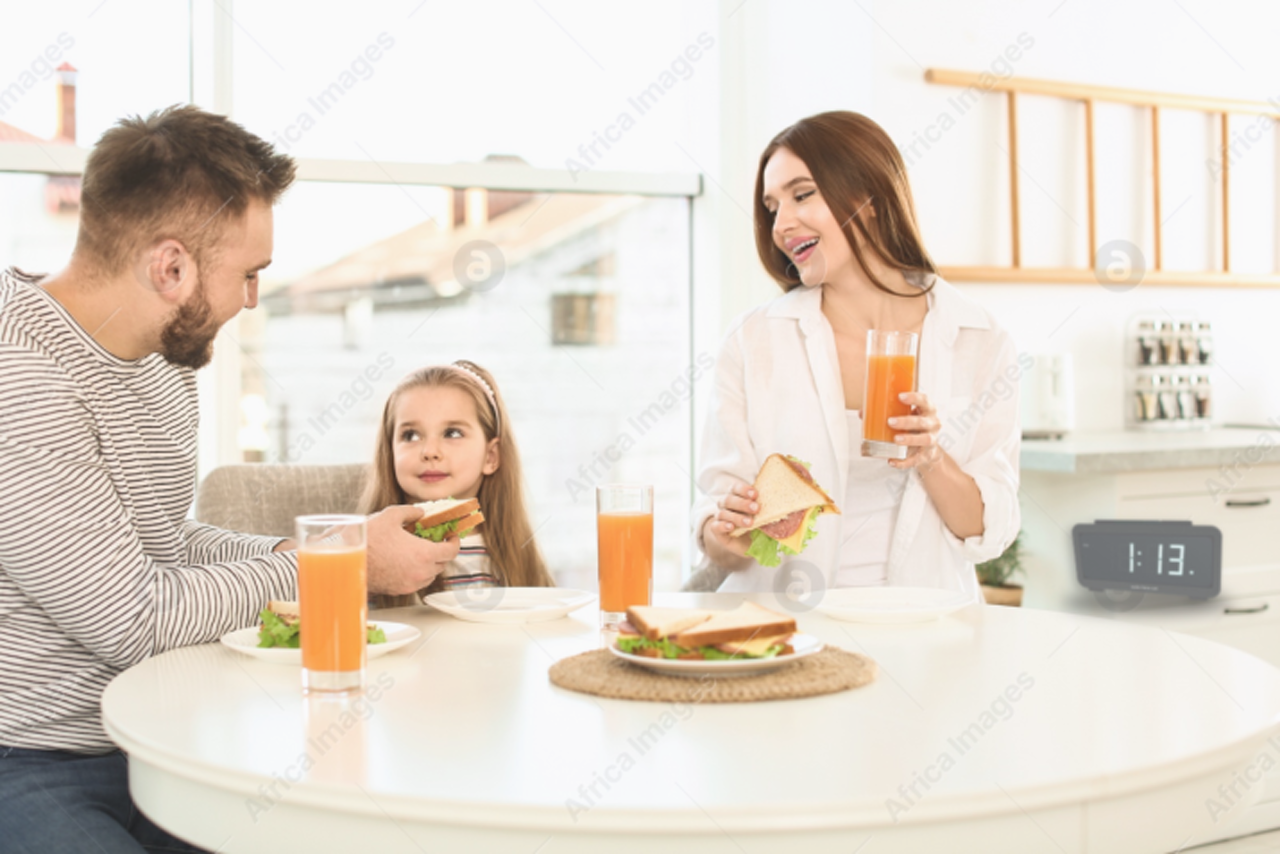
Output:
1.13
